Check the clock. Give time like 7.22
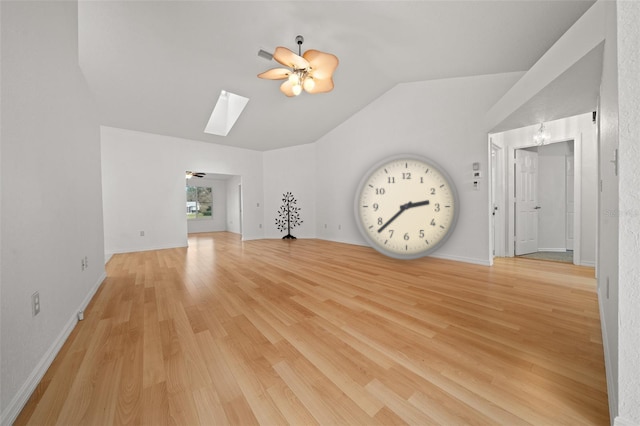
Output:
2.38
